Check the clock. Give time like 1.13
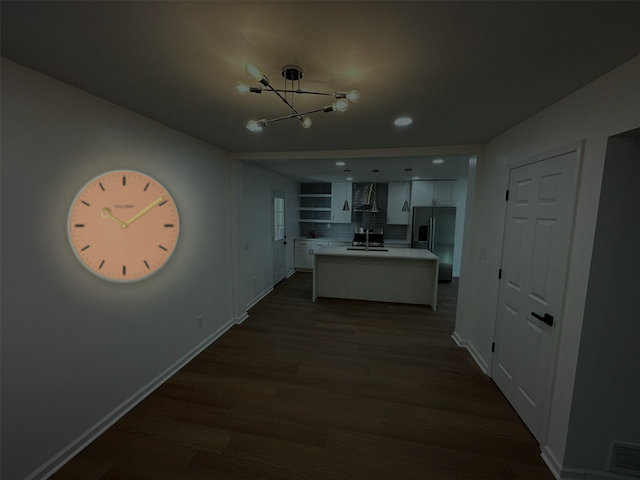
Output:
10.09
